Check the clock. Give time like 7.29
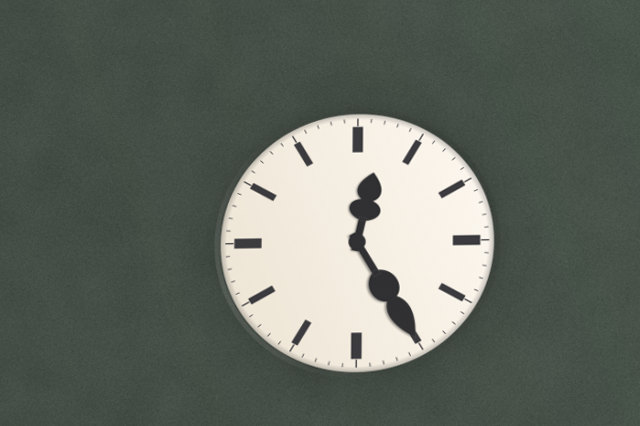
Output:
12.25
